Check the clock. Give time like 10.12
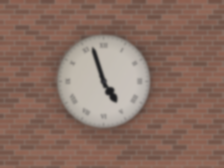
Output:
4.57
